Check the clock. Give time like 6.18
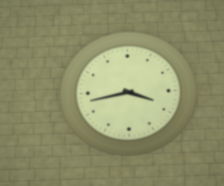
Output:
3.43
